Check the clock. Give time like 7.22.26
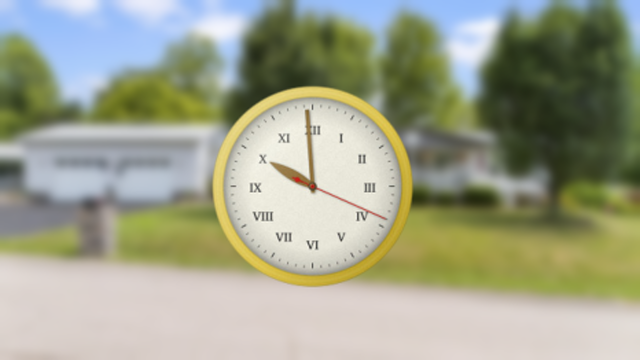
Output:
9.59.19
